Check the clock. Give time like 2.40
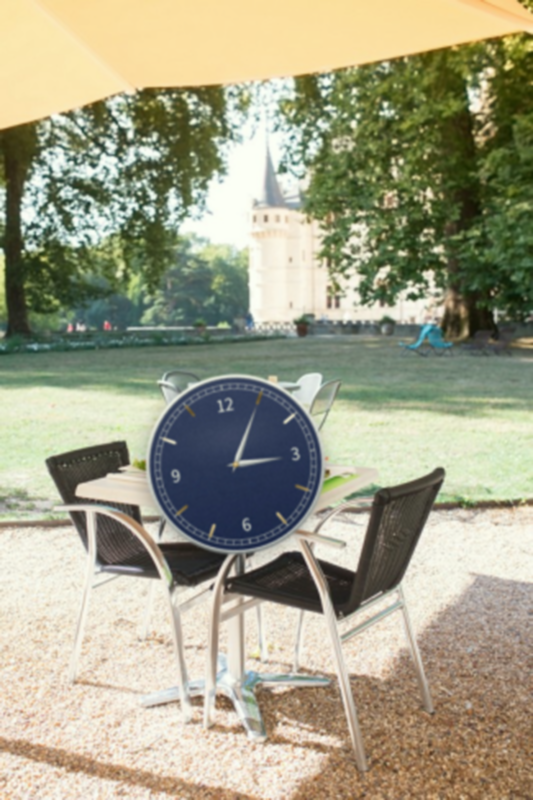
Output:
3.05
